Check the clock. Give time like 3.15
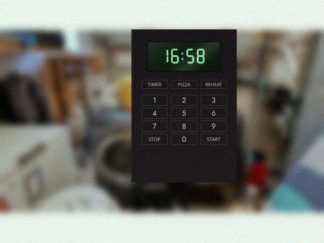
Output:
16.58
